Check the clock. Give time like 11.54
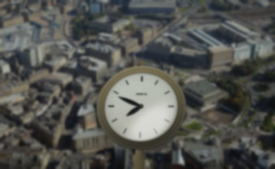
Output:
7.49
